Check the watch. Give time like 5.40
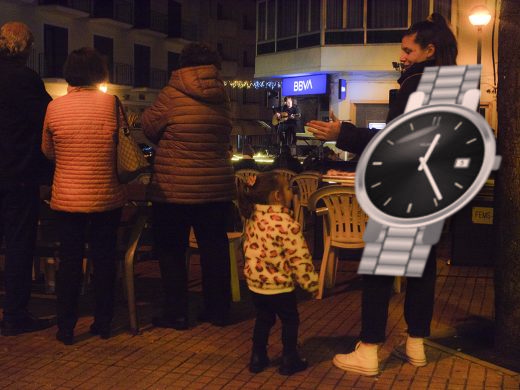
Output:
12.24
